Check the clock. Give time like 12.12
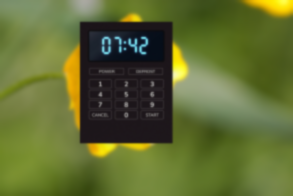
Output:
7.42
